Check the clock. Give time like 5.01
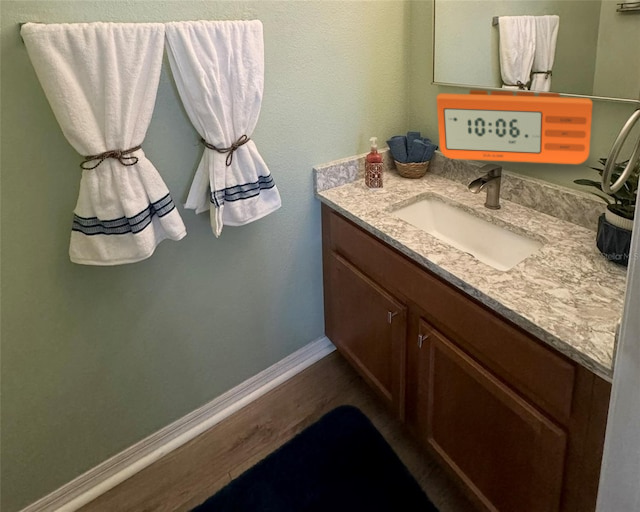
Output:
10.06
